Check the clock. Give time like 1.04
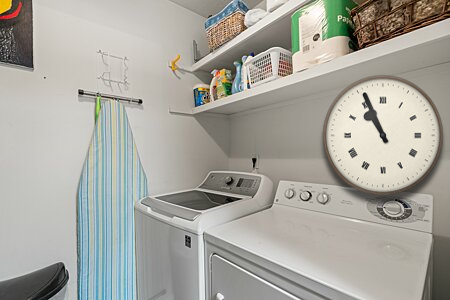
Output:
10.56
